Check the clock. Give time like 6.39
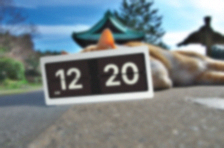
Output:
12.20
